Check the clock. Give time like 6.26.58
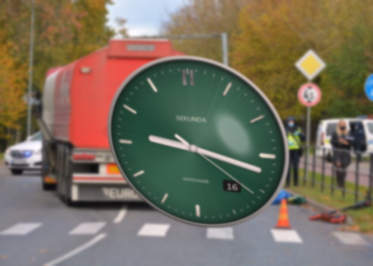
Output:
9.17.21
